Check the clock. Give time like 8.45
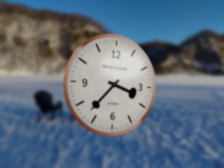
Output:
3.37
